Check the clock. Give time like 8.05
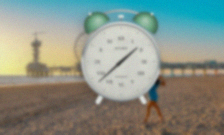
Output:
1.38
